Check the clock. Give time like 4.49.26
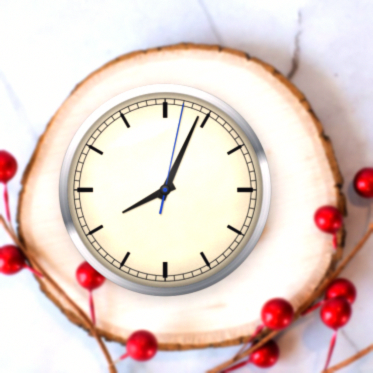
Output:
8.04.02
